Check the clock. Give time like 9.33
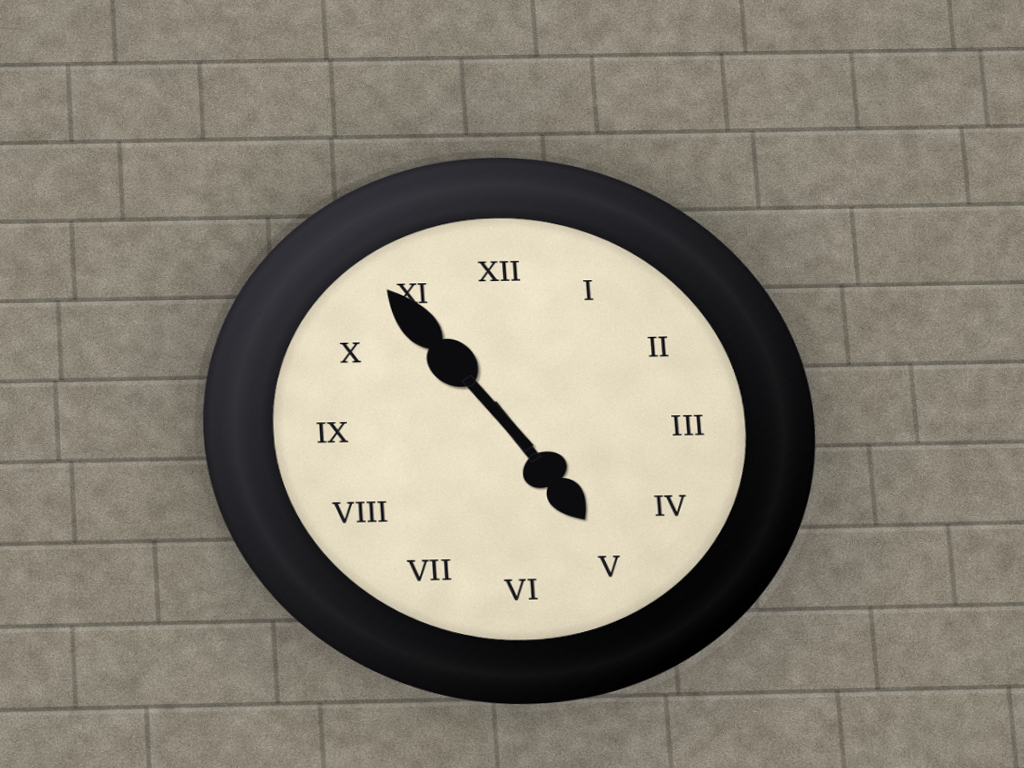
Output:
4.54
